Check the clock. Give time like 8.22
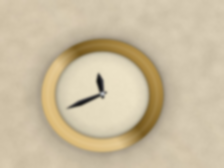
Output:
11.41
